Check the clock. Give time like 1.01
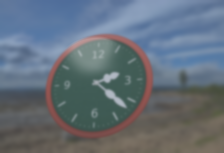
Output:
2.22
